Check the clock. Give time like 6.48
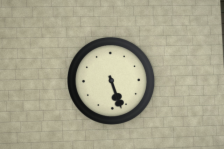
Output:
5.27
